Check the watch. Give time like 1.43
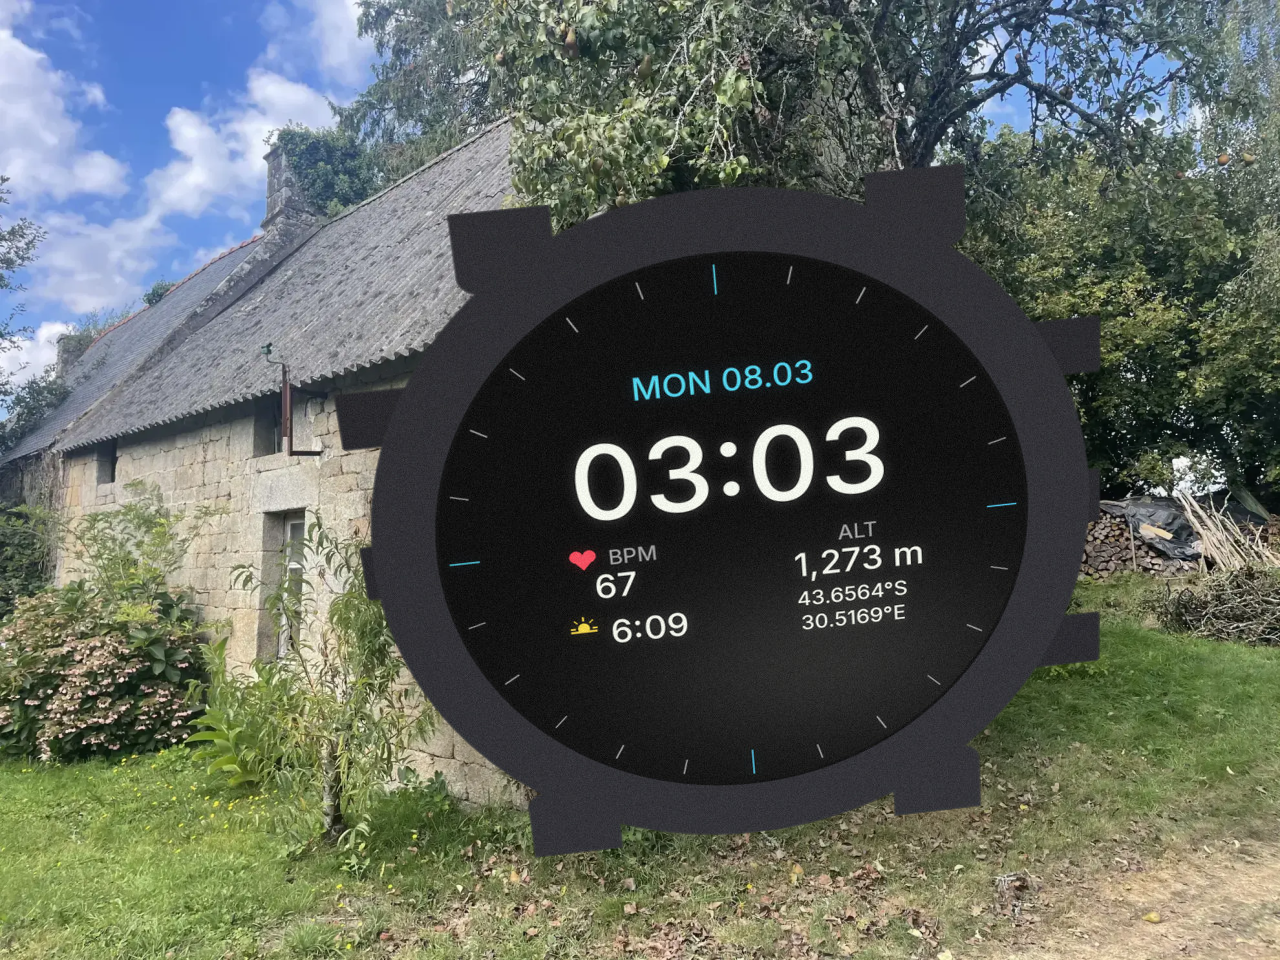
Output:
3.03
